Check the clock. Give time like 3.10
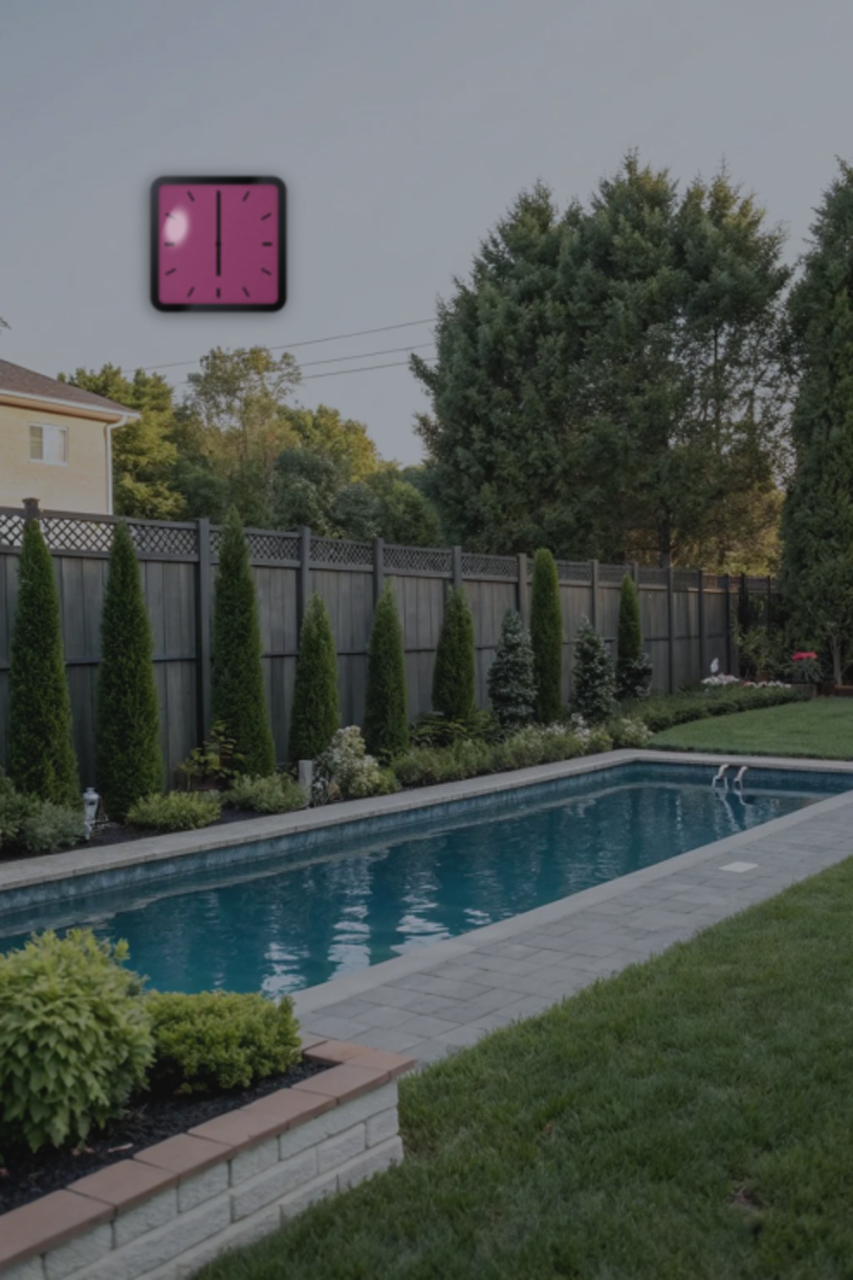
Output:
6.00
